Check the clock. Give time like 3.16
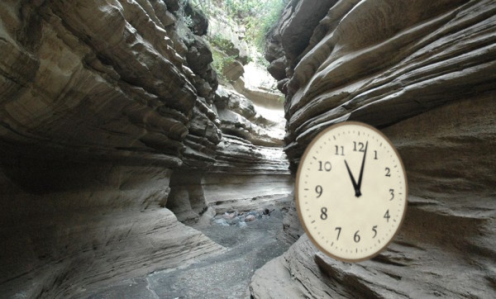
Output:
11.02
